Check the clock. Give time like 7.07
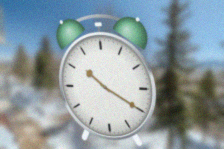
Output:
10.20
